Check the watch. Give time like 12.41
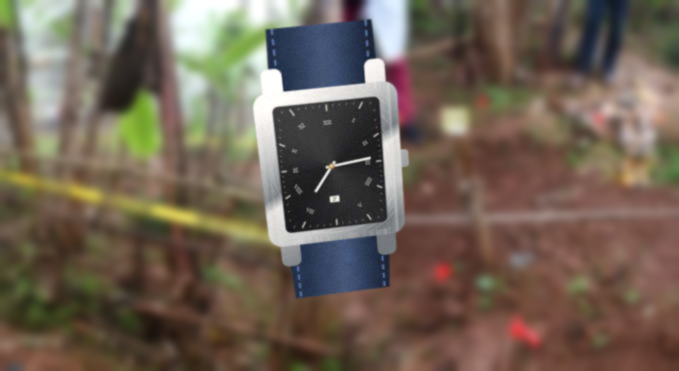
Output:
7.14
